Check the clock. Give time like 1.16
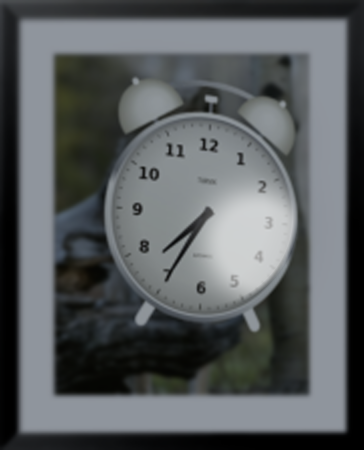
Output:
7.35
